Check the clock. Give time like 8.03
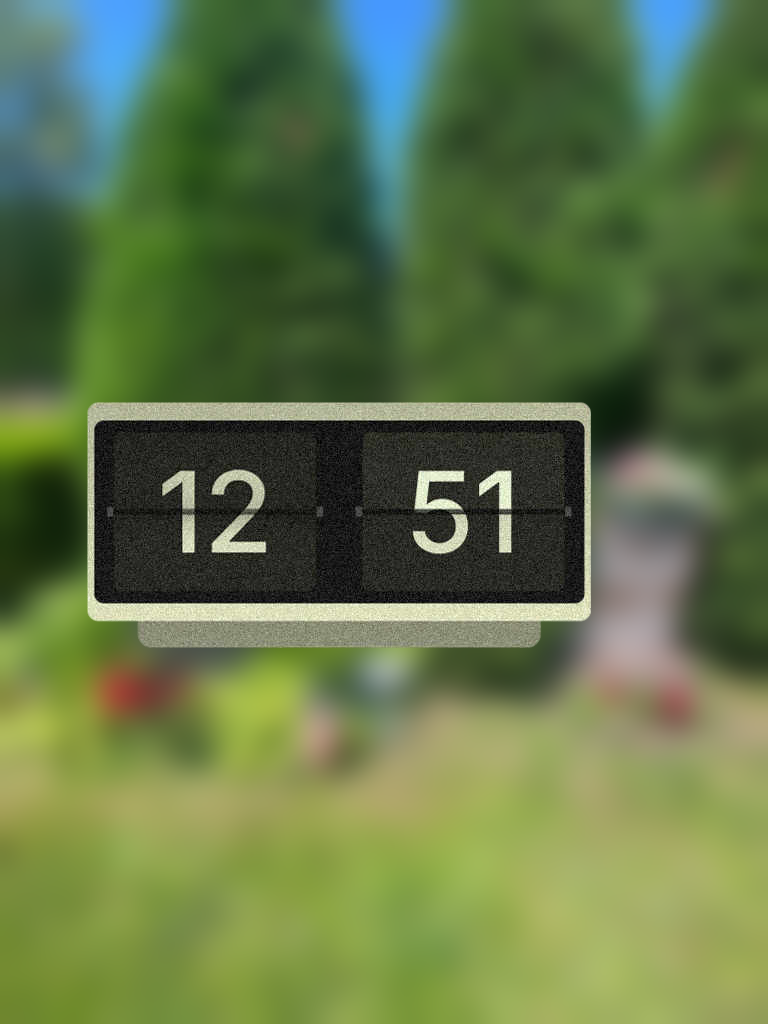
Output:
12.51
